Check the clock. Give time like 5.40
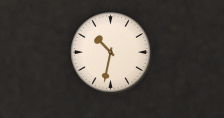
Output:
10.32
